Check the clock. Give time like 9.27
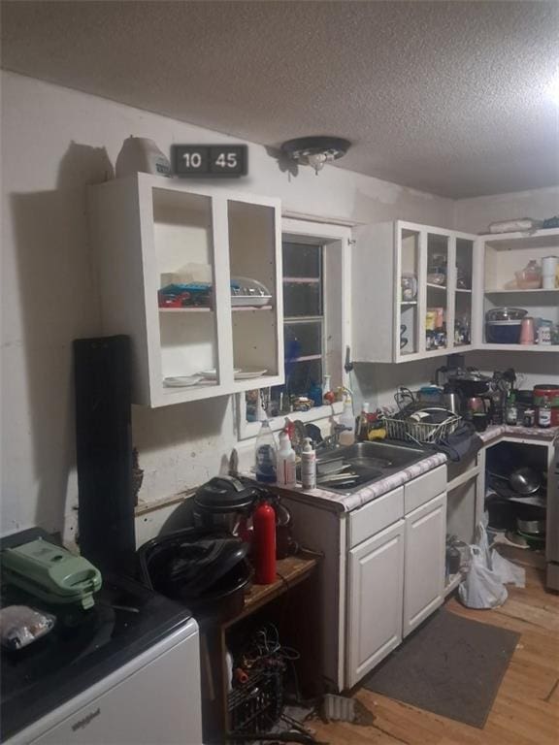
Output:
10.45
